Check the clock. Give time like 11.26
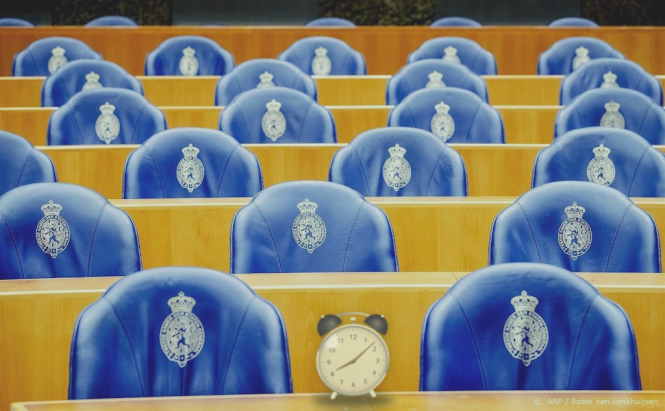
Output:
8.08
